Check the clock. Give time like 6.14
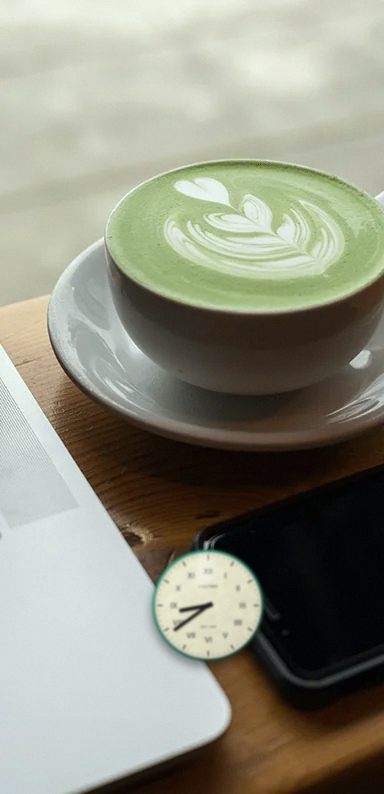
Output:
8.39
